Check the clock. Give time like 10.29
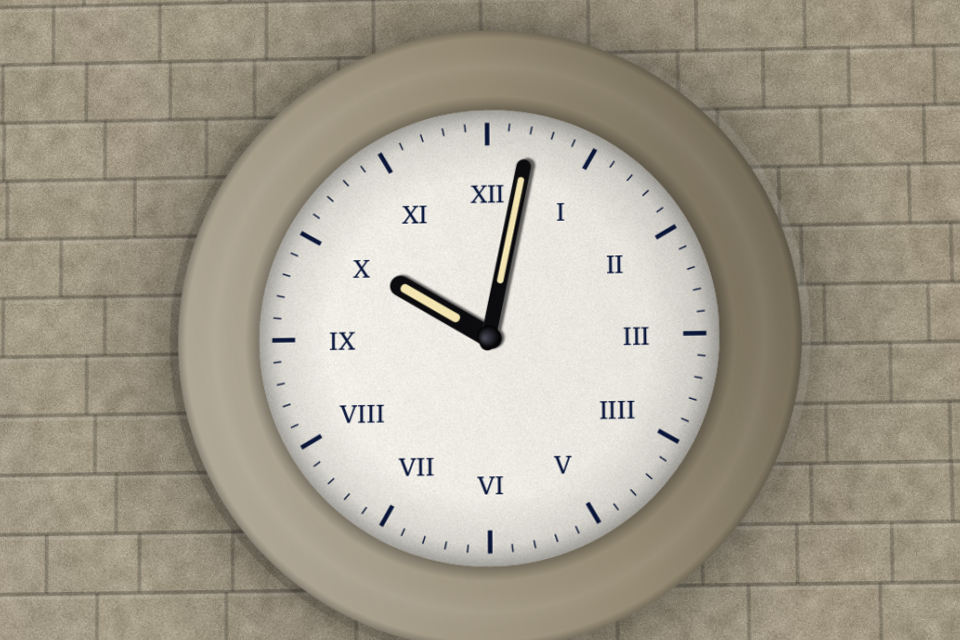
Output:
10.02
